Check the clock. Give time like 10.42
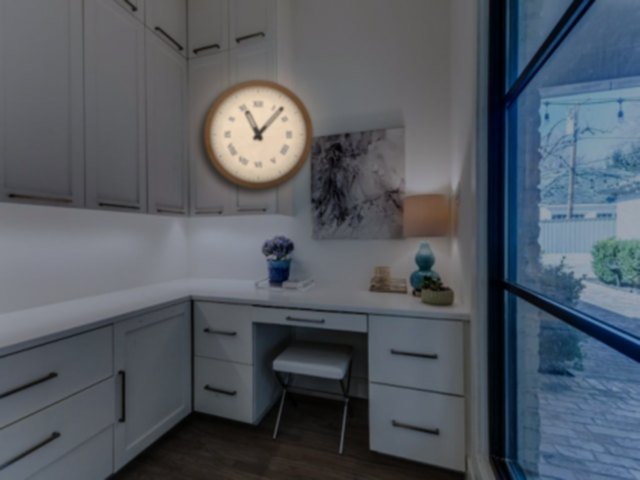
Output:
11.07
